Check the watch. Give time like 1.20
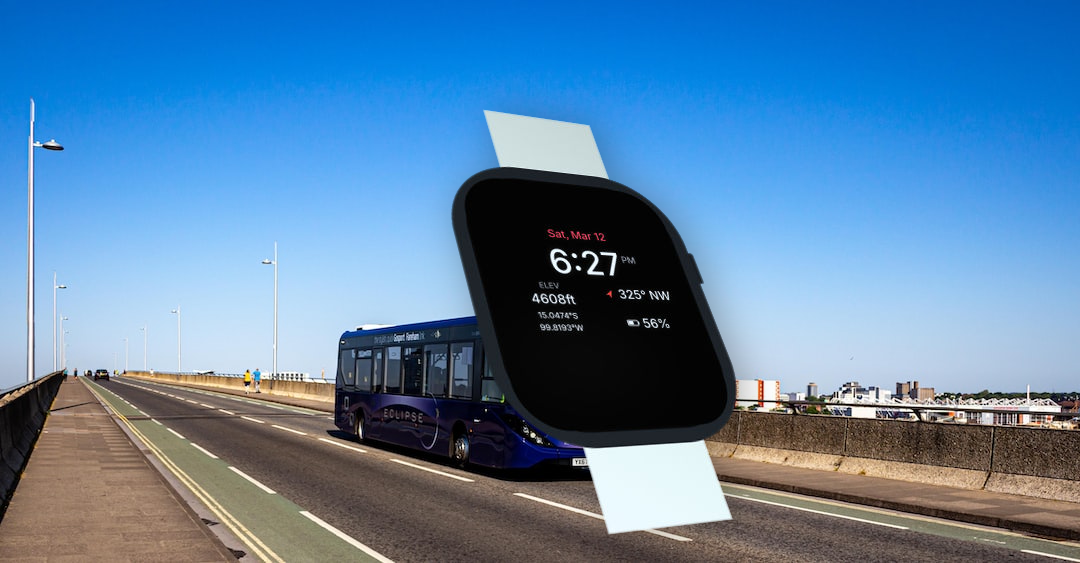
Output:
6.27
